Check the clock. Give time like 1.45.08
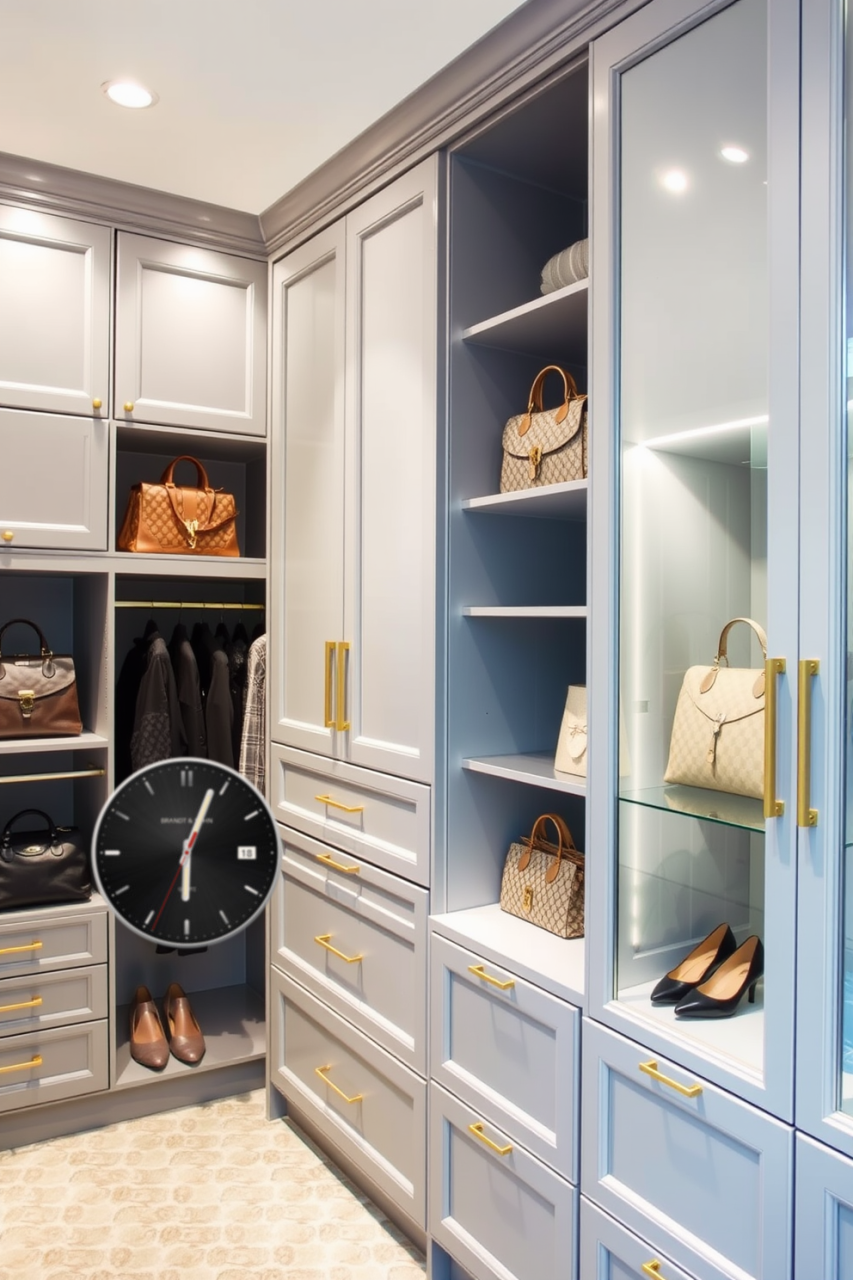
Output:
6.03.34
